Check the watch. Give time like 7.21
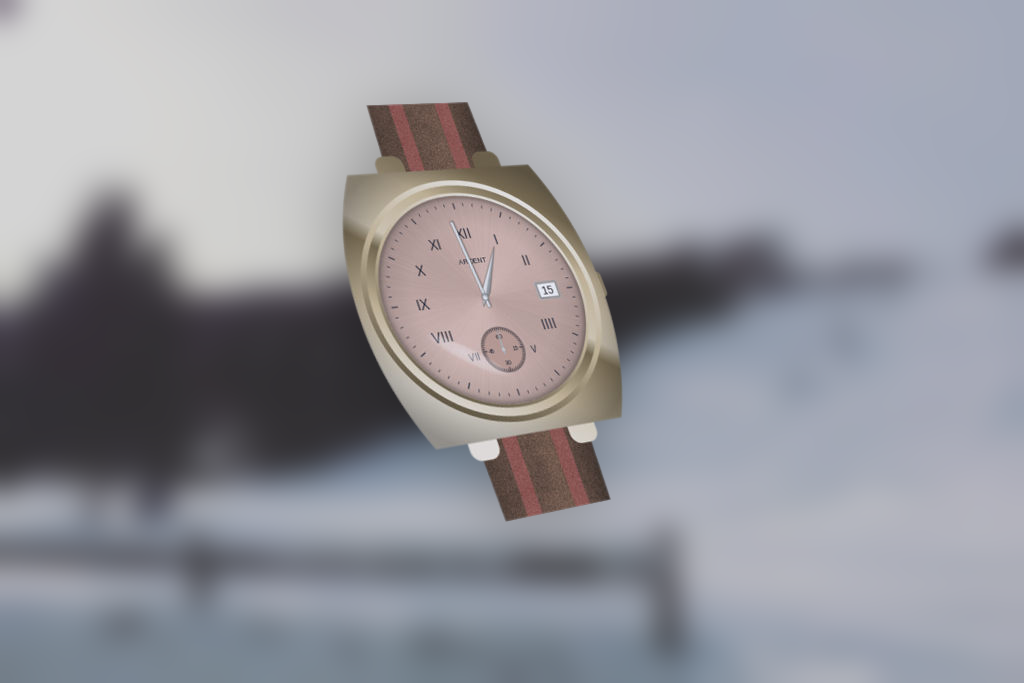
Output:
12.59
